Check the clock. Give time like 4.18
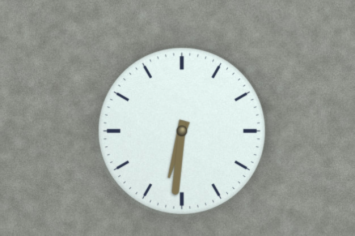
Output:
6.31
